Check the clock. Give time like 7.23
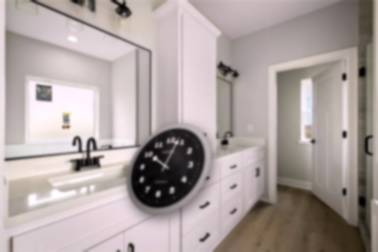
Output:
10.03
